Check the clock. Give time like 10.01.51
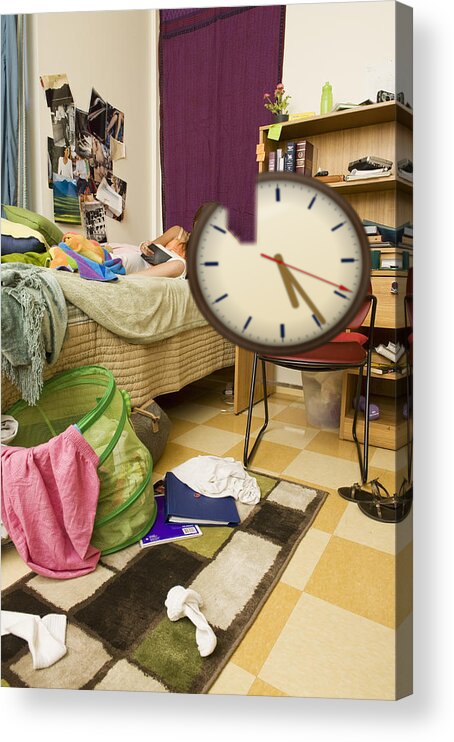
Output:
5.24.19
